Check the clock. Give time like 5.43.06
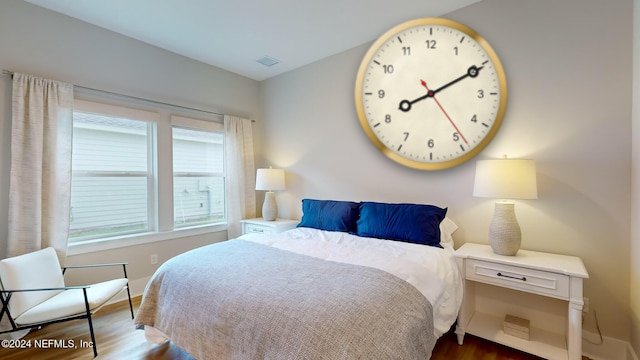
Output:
8.10.24
